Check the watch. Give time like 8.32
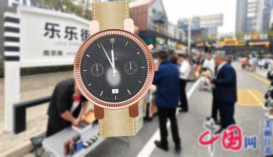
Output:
11.56
